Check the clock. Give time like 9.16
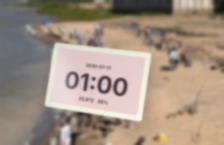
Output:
1.00
